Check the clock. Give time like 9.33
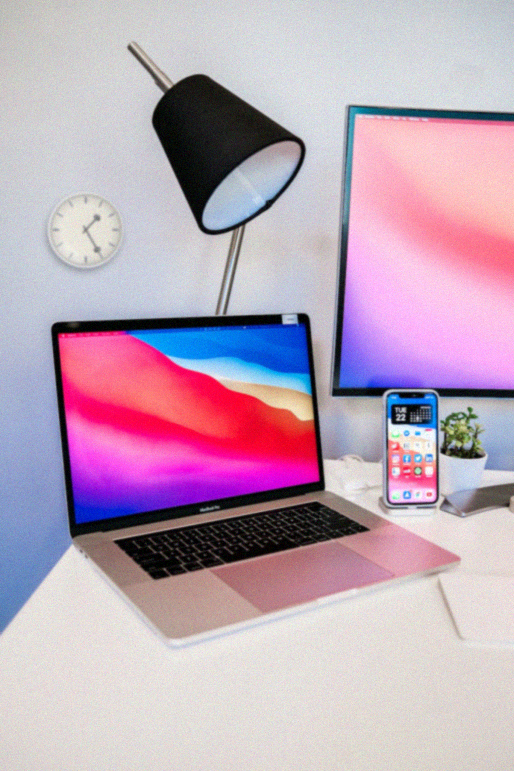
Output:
1.25
